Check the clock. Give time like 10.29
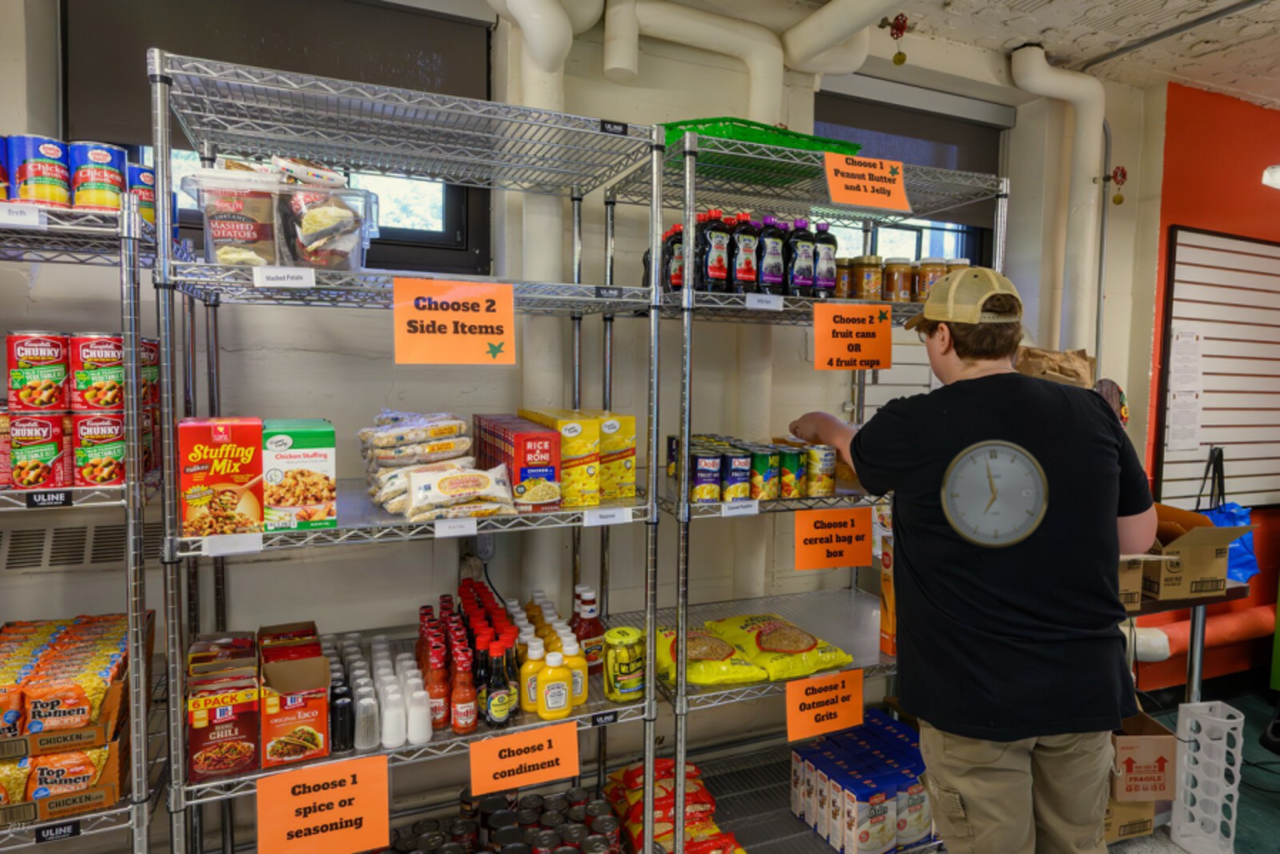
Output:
6.58
